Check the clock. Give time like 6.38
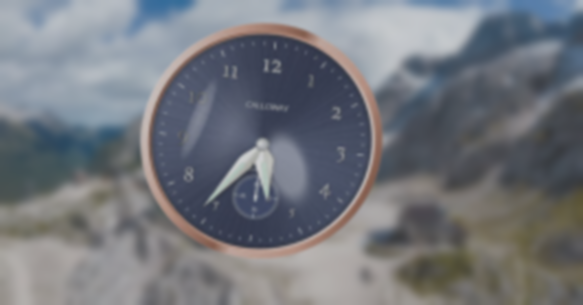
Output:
5.36
